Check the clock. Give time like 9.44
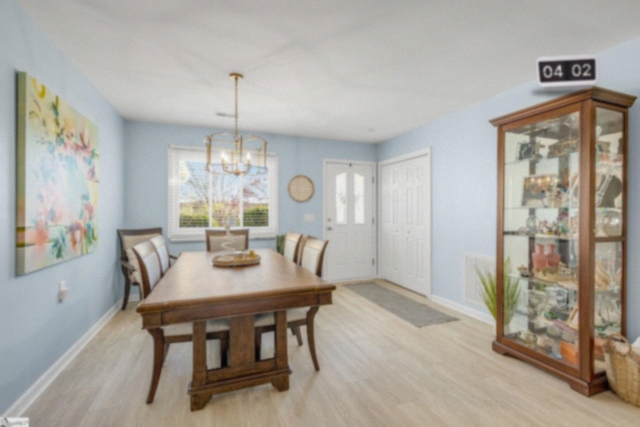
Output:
4.02
